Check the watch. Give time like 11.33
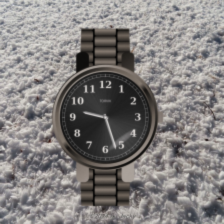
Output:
9.27
